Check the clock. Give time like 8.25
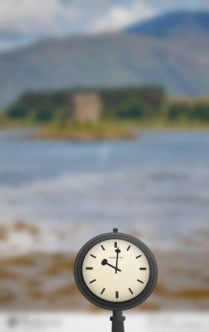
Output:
10.01
